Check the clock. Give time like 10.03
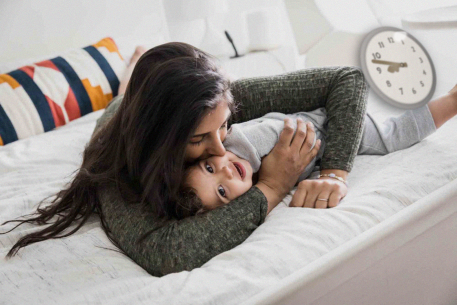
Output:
8.48
